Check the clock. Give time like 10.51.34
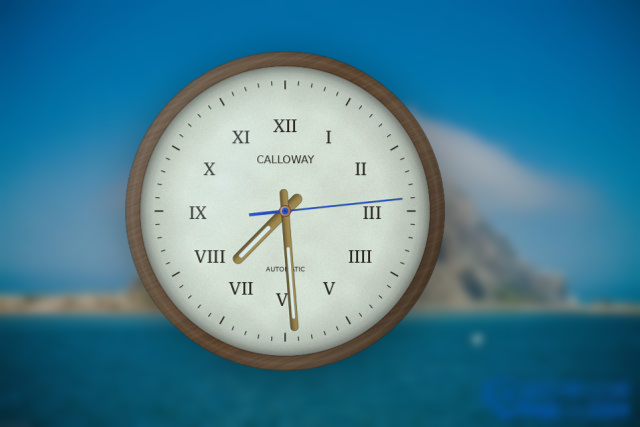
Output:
7.29.14
